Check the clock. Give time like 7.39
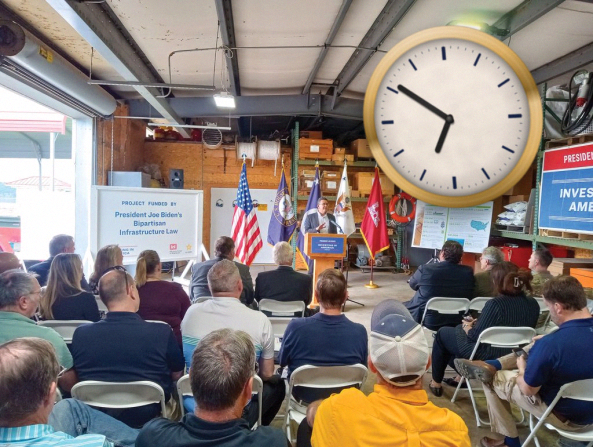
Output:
6.51
